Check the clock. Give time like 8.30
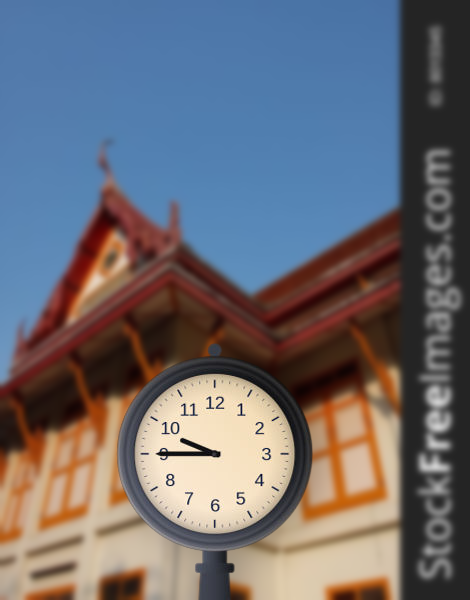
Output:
9.45
